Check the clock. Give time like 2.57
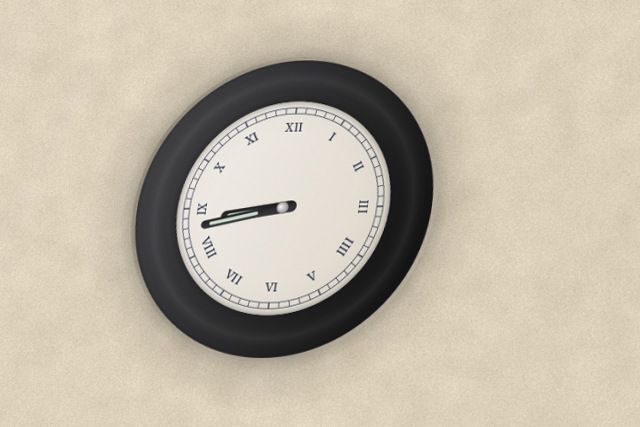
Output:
8.43
